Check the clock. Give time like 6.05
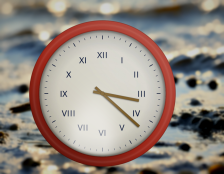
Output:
3.22
